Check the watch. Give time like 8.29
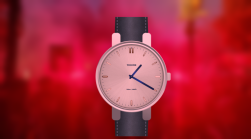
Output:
1.20
